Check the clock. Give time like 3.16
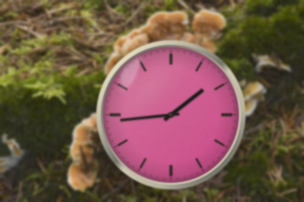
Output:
1.44
